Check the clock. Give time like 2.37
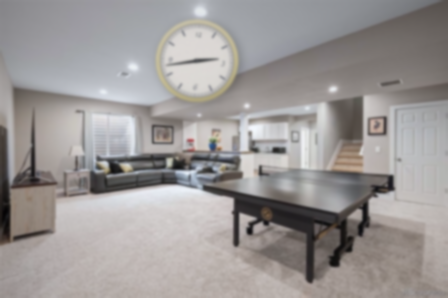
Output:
2.43
